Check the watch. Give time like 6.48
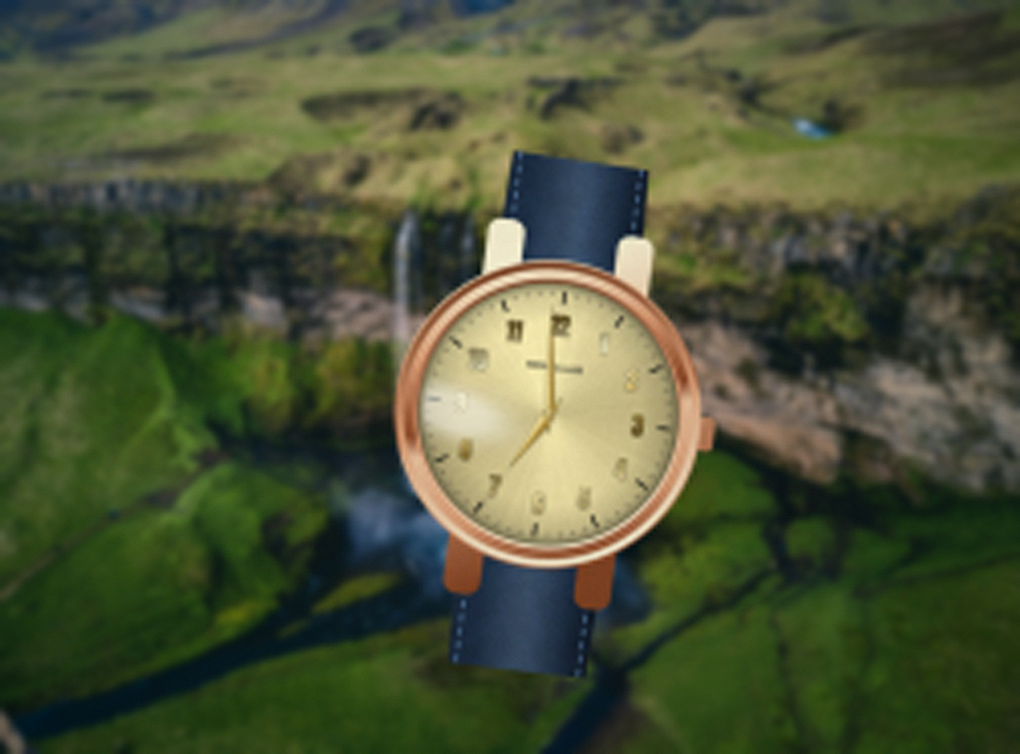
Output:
6.59
